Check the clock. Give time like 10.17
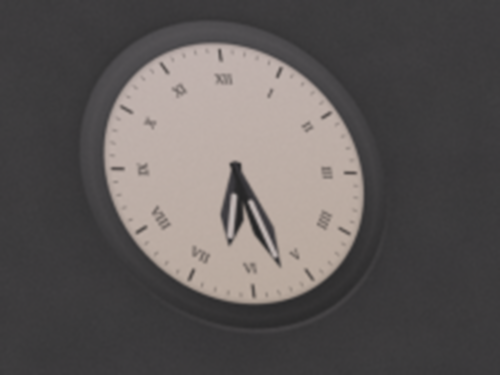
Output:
6.27
